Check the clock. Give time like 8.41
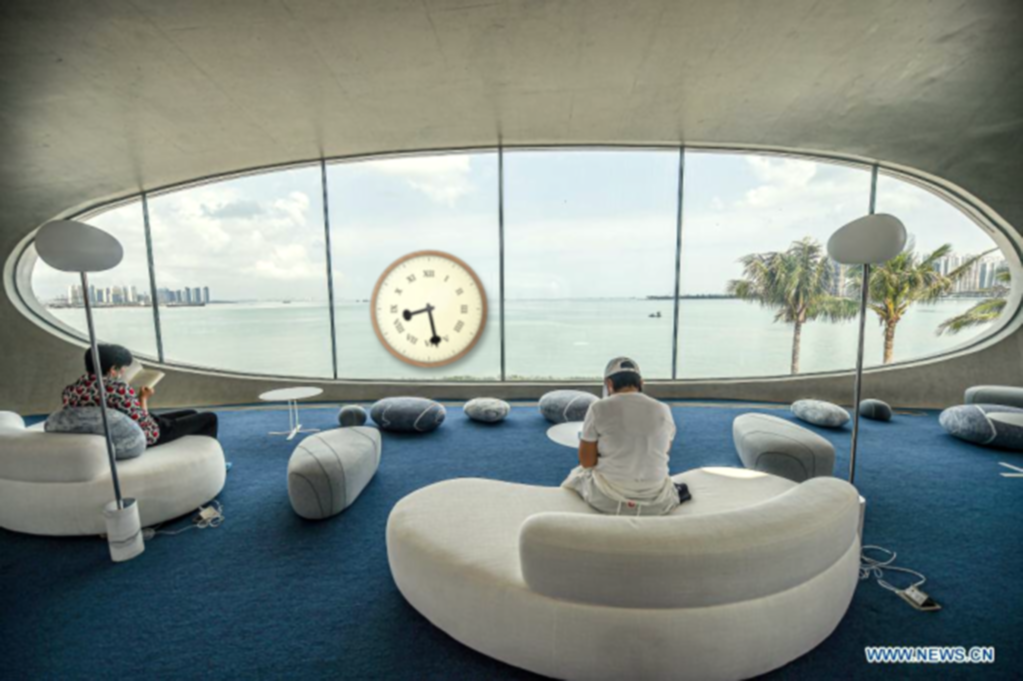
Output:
8.28
